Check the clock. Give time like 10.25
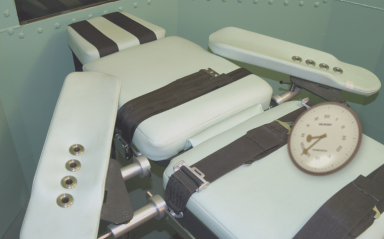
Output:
8.37
